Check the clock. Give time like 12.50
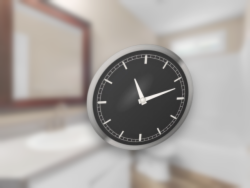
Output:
11.12
